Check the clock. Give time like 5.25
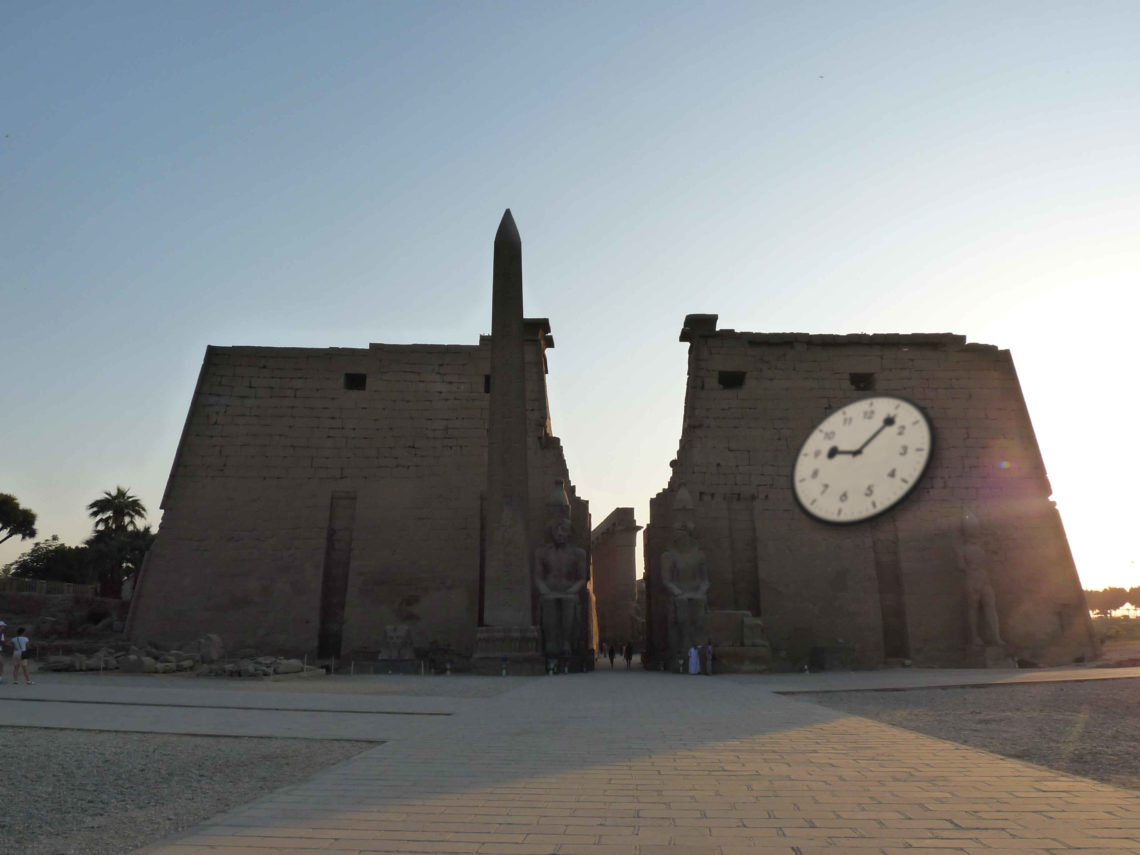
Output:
9.06
